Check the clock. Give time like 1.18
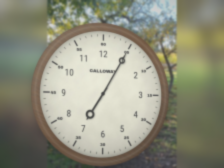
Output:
7.05
